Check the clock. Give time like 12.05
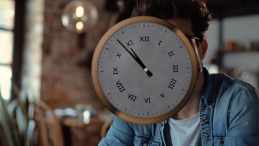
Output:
10.53
